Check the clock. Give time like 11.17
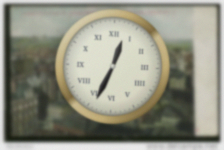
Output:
12.34
